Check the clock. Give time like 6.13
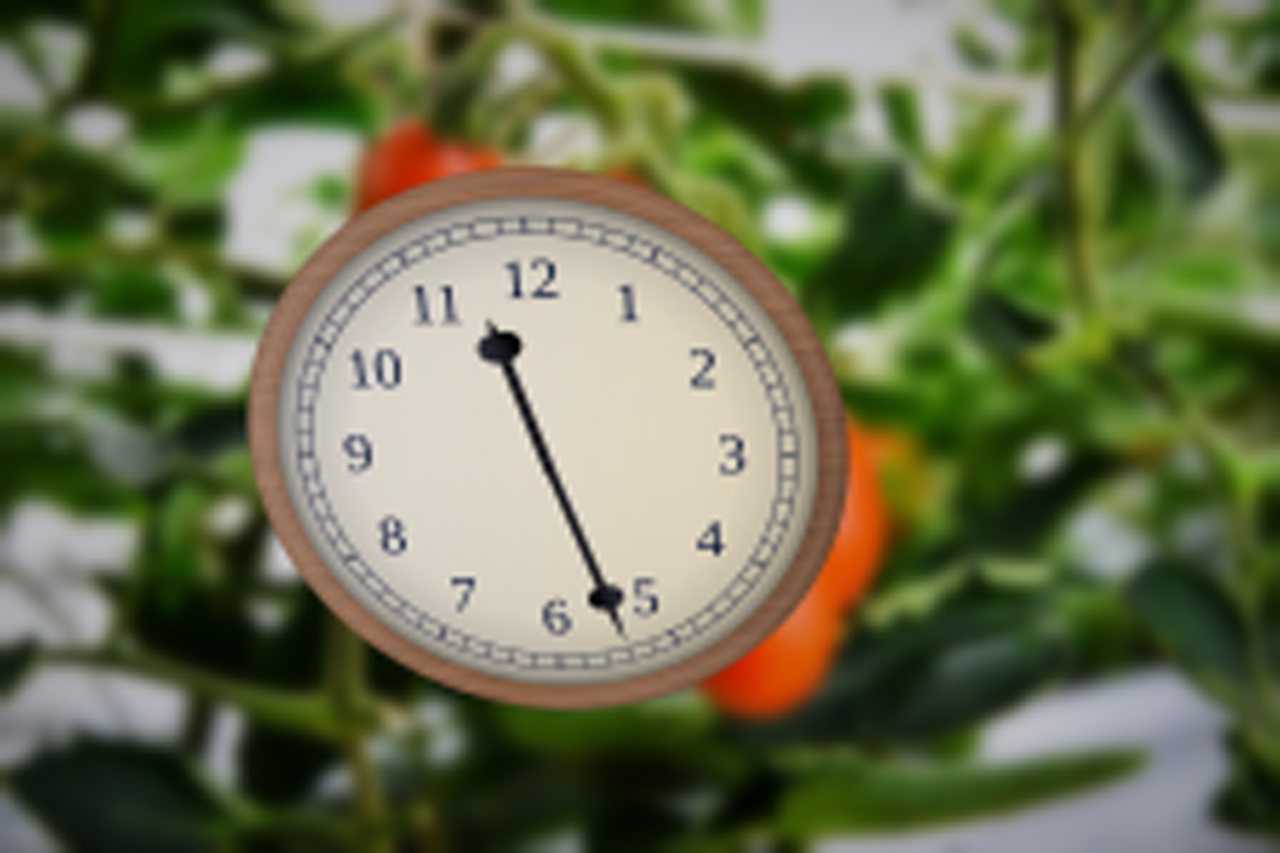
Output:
11.27
